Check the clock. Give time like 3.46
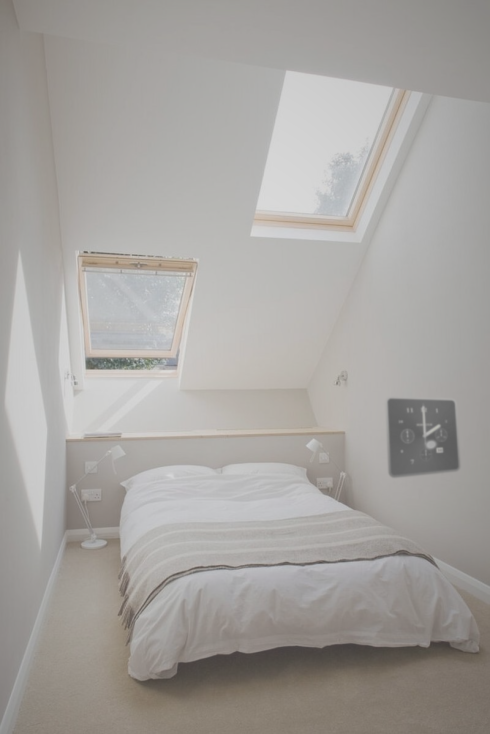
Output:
2.00
